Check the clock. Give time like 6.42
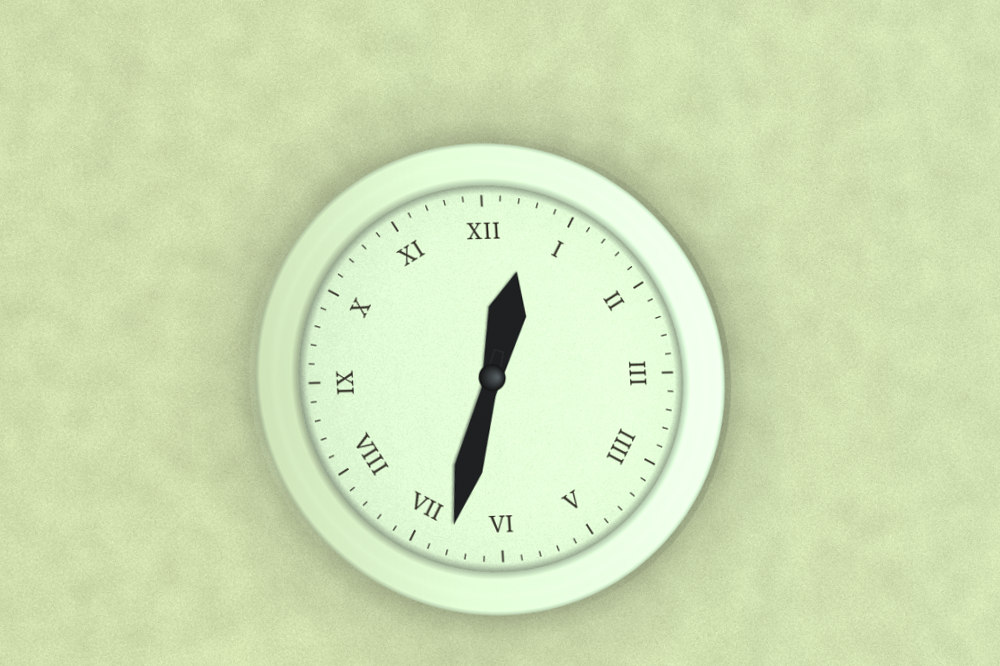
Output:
12.33
